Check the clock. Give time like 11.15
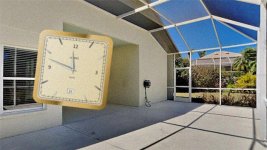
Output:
11.48
